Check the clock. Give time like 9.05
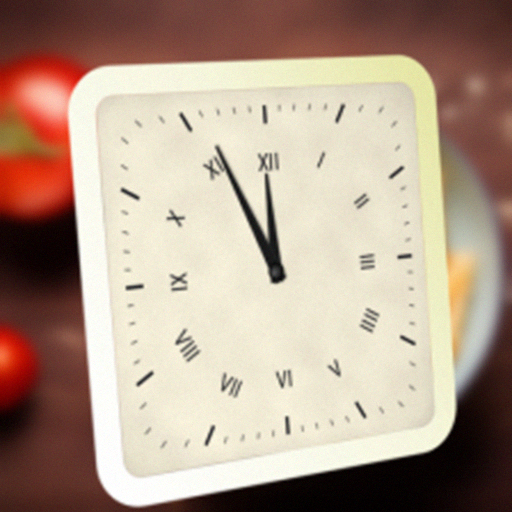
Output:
11.56
